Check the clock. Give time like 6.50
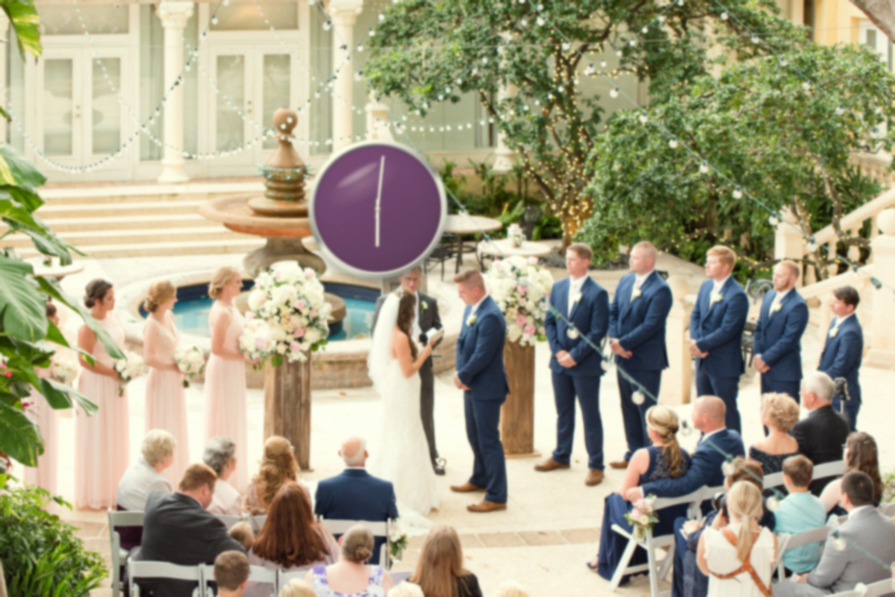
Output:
6.01
